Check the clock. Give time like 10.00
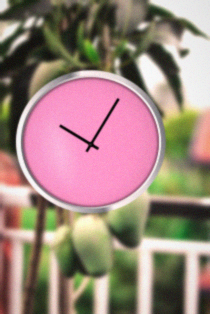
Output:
10.05
